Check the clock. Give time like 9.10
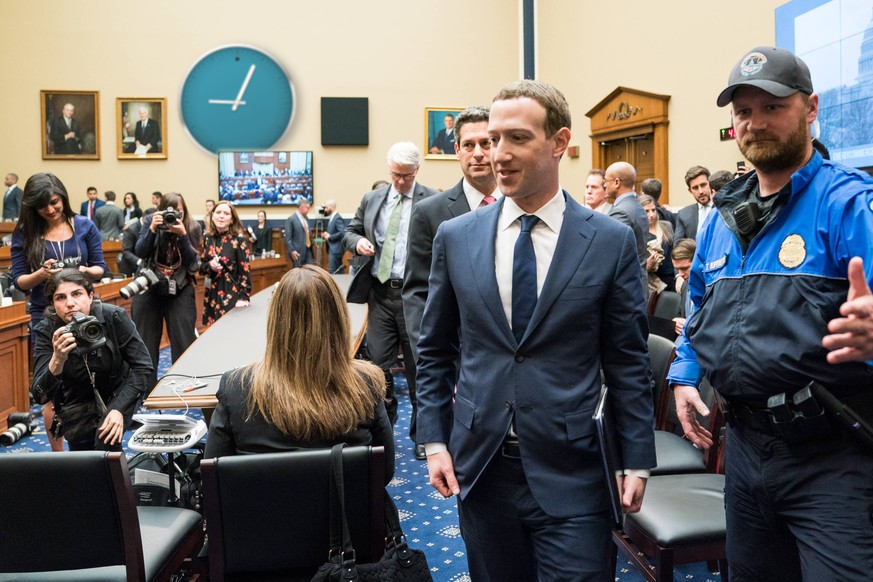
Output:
9.04
